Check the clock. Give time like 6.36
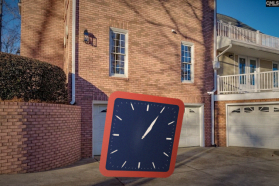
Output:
1.05
